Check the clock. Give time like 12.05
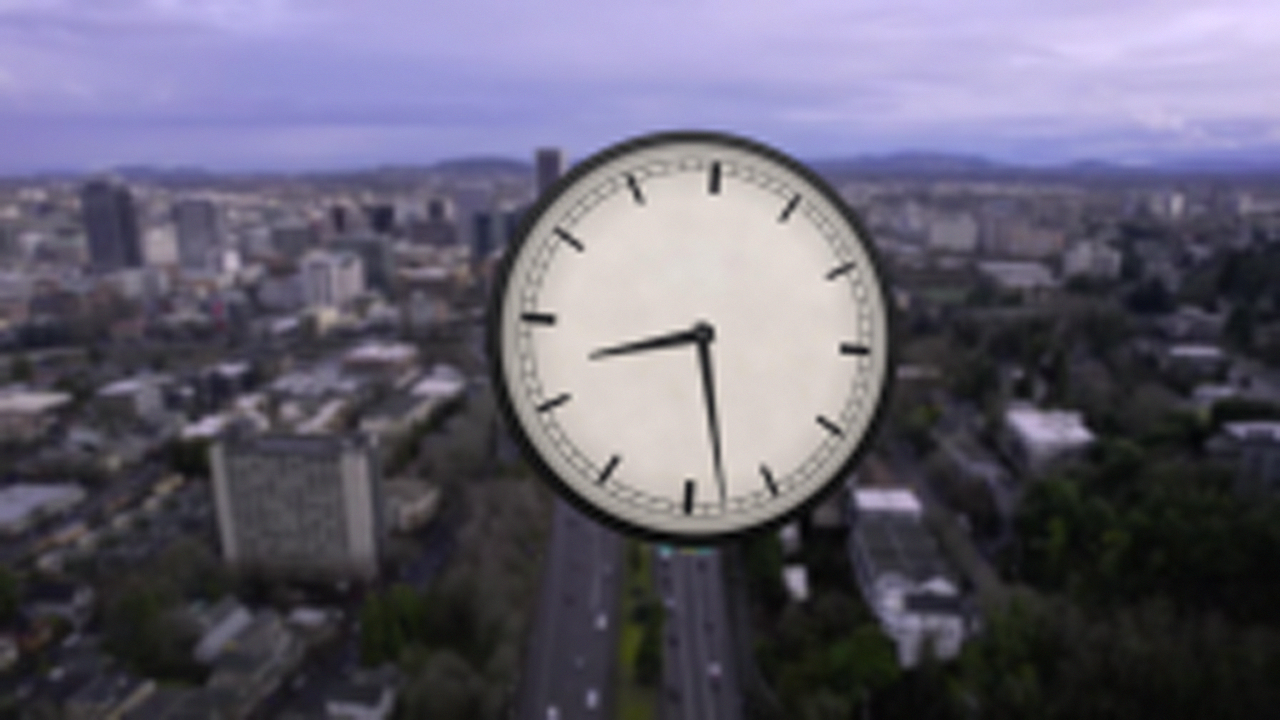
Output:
8.28
